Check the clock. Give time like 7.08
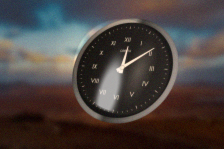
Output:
12.09
